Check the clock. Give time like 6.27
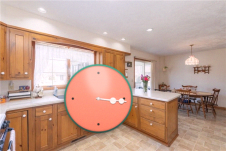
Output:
3.16
